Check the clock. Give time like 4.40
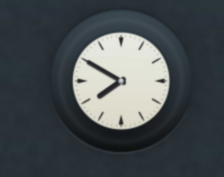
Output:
7.50
